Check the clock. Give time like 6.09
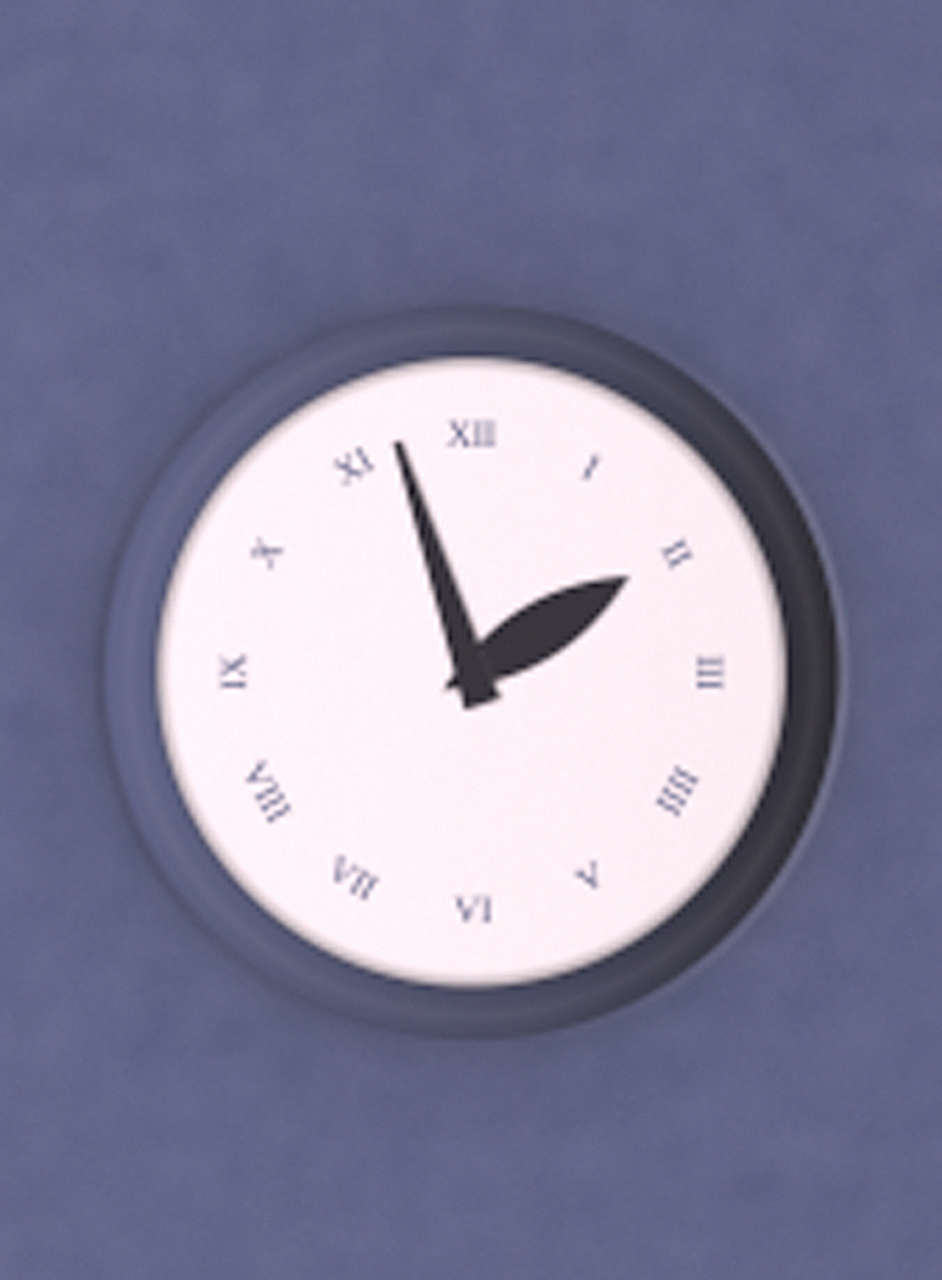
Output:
1.57
